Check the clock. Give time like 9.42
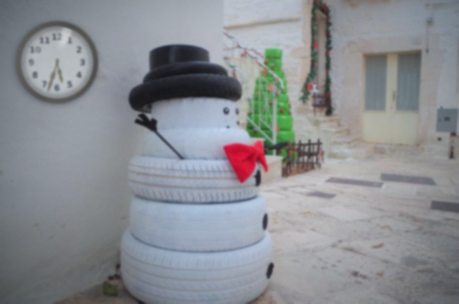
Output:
5.33
